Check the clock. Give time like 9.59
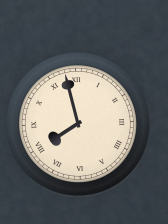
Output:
7.58
